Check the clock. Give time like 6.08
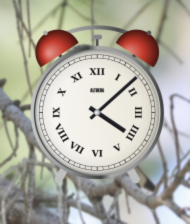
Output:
4.08
